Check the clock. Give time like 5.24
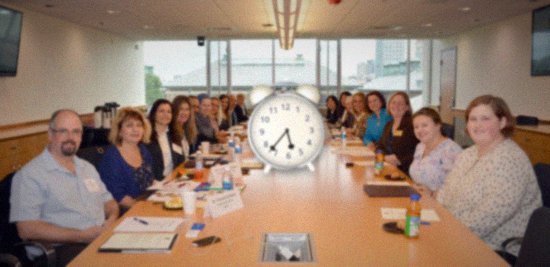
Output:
5.37
